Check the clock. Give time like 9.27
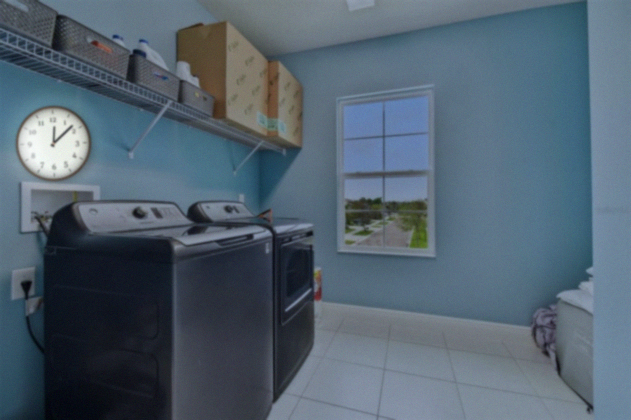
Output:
12.08
